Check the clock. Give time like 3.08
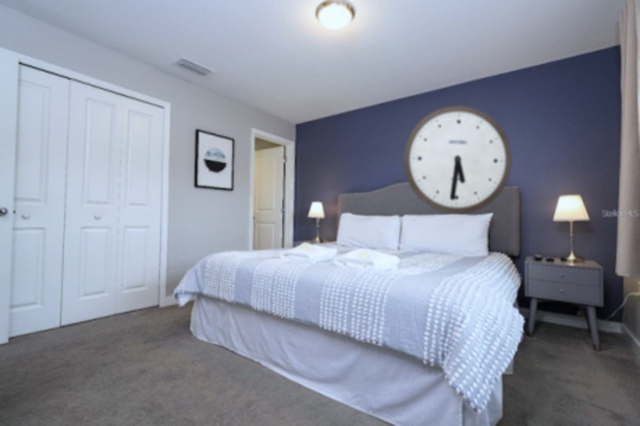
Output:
5.31
